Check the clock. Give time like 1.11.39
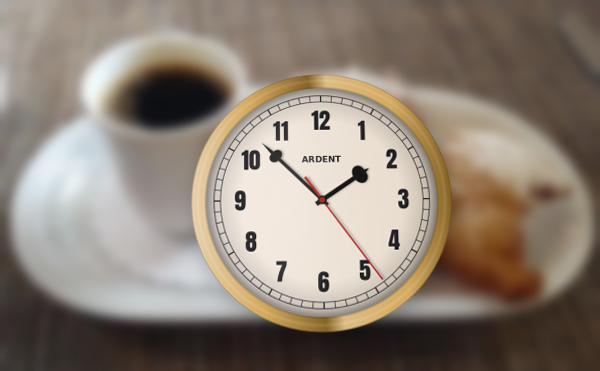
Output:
1.52.24
